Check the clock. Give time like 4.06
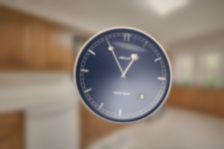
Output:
12.55
